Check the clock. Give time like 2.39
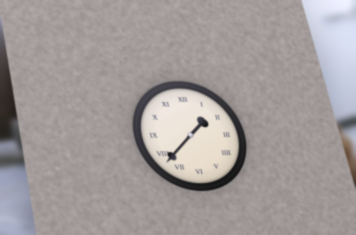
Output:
1.38
